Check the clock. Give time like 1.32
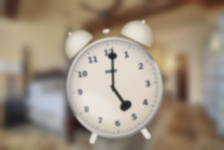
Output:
5.01
